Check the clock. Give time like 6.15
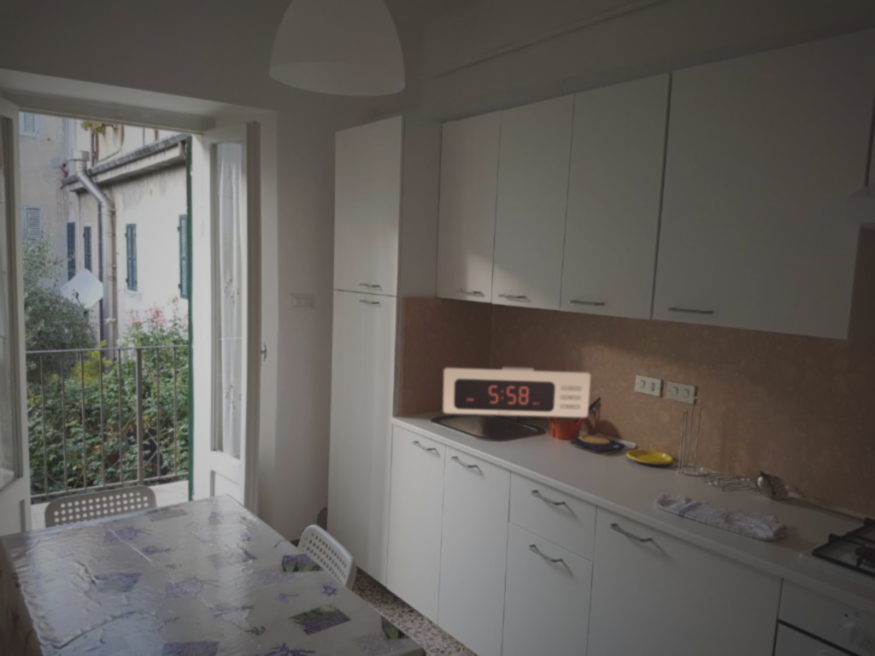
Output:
5.58
